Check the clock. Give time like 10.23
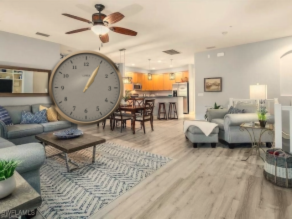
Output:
1.05
